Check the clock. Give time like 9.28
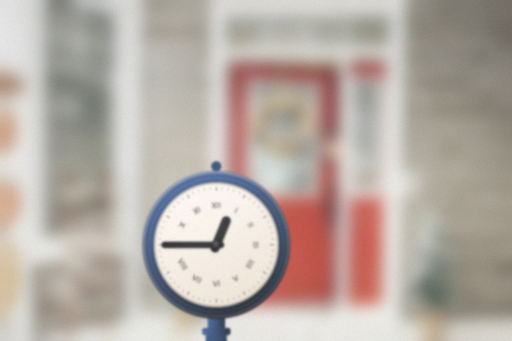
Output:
12.45
